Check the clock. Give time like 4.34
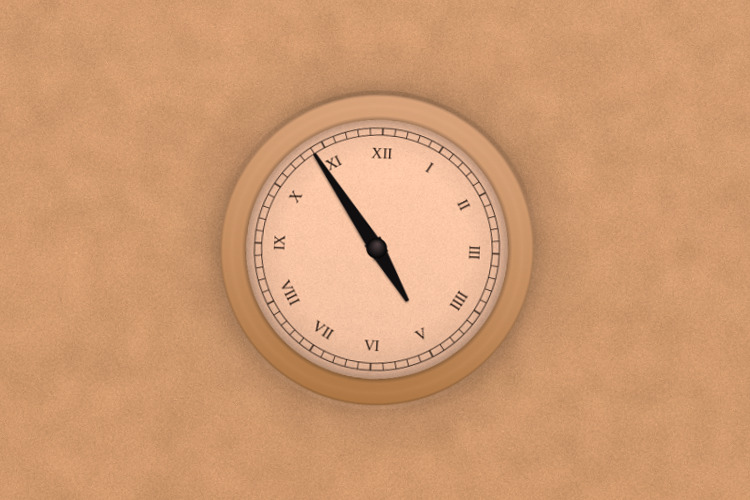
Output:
4.54
